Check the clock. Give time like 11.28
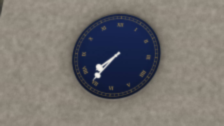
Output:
7.36
